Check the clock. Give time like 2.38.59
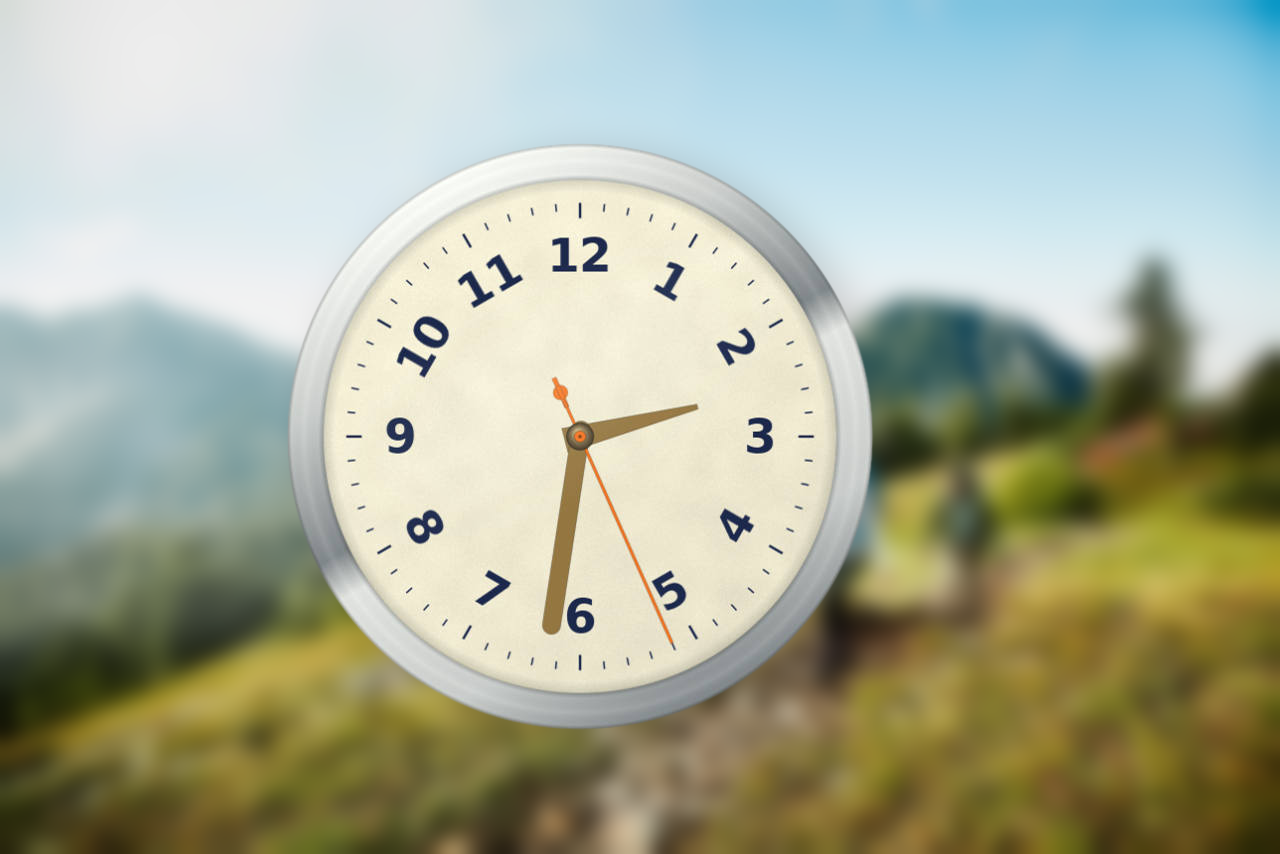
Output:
2.31.26
